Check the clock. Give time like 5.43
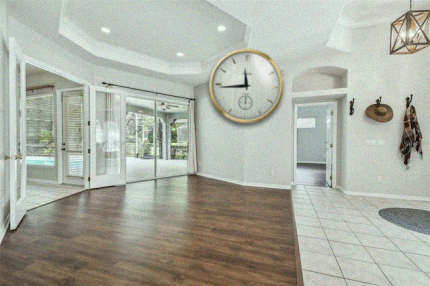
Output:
11.44
